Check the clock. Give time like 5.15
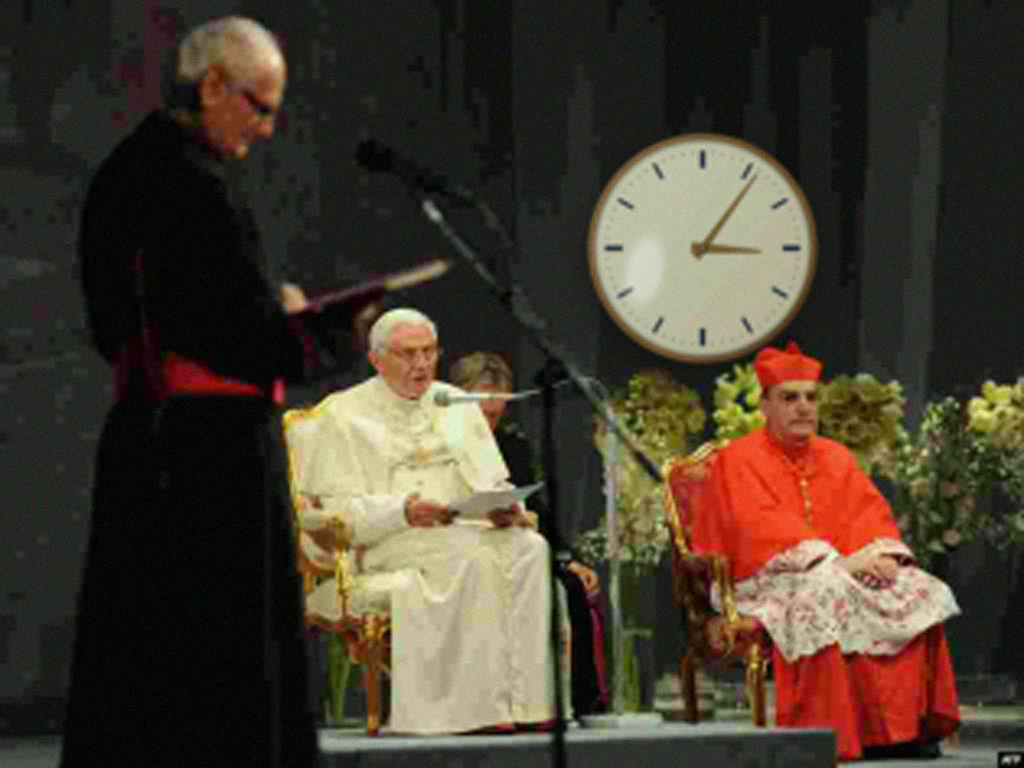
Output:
3.06
